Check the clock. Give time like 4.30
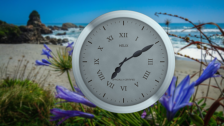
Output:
7.10
